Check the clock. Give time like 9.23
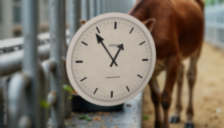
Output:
12.54
